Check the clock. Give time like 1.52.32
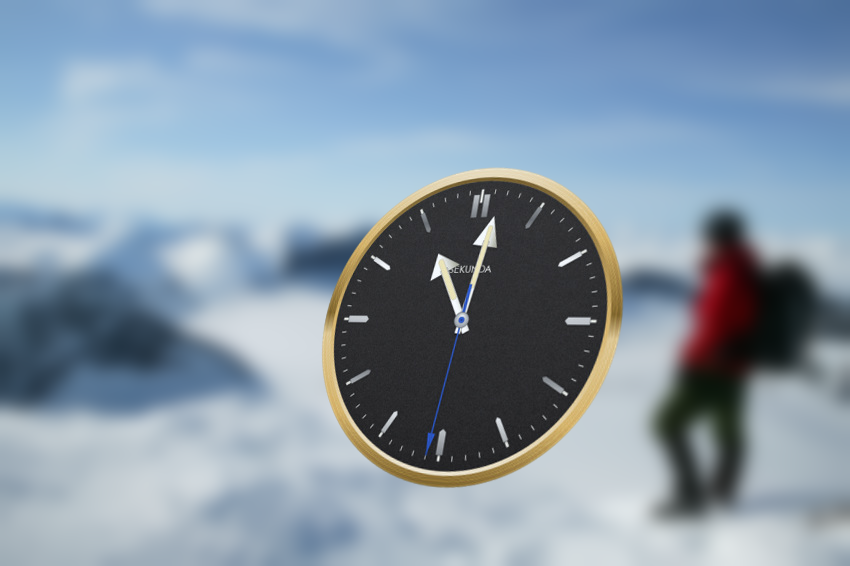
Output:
11.01.31
